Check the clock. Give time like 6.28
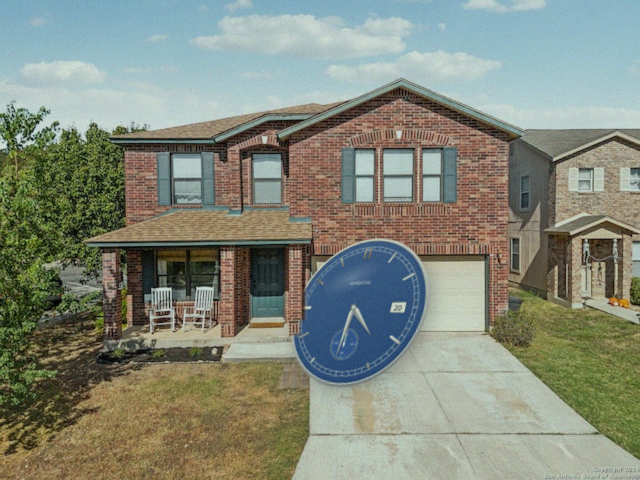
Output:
4.31
